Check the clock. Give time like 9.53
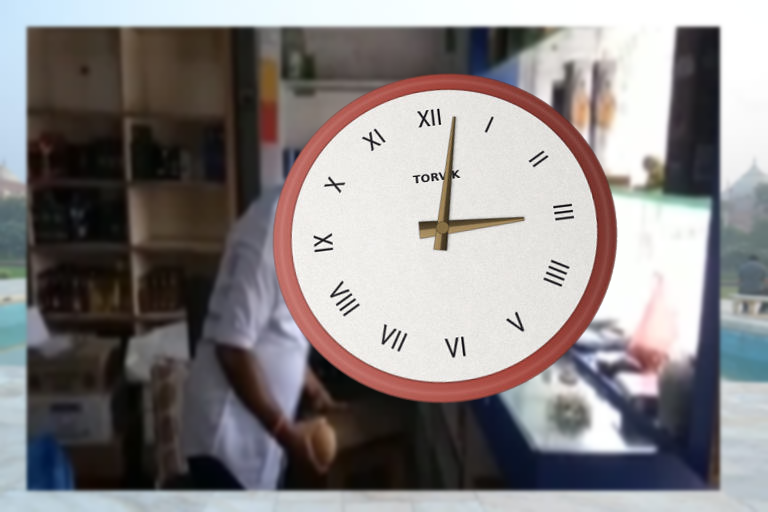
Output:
3.02
